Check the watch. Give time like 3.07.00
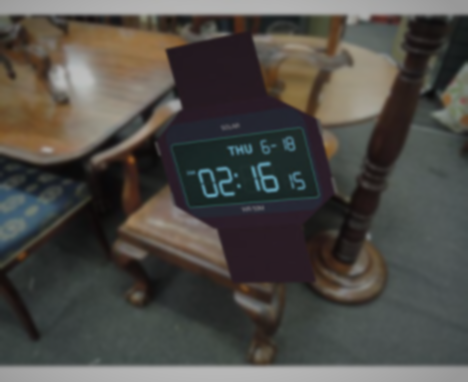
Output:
2.16.15
